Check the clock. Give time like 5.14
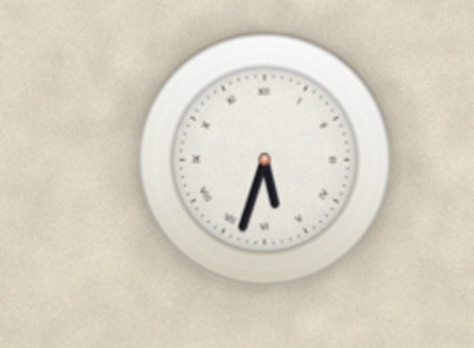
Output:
5.33
